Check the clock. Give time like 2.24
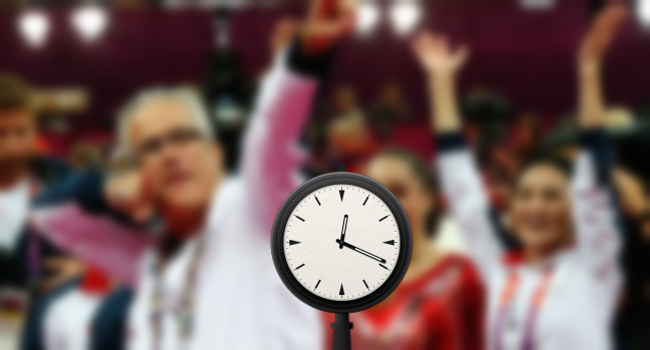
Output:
12.19
